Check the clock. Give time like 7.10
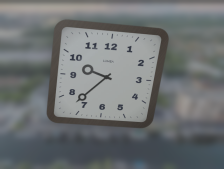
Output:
9.37
